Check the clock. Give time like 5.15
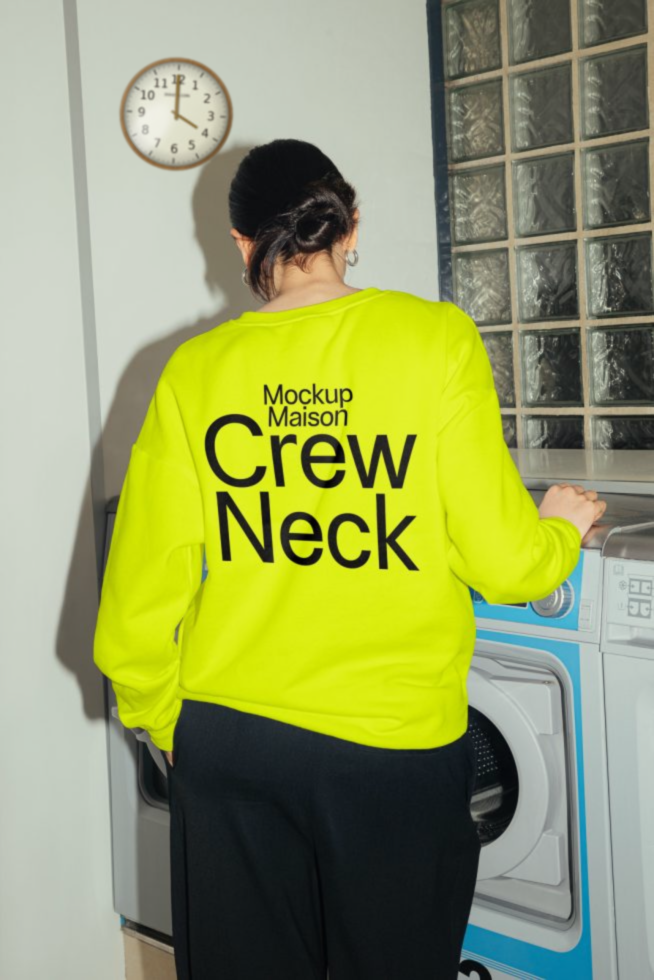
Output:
4.00
